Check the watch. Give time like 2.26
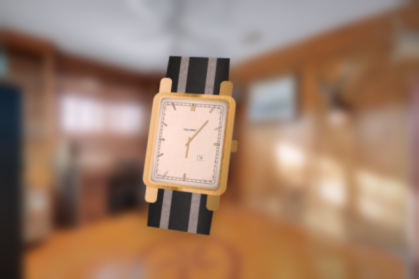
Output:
6.06
